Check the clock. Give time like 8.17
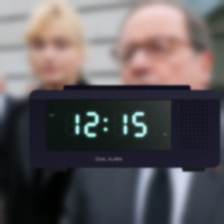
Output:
12.15
